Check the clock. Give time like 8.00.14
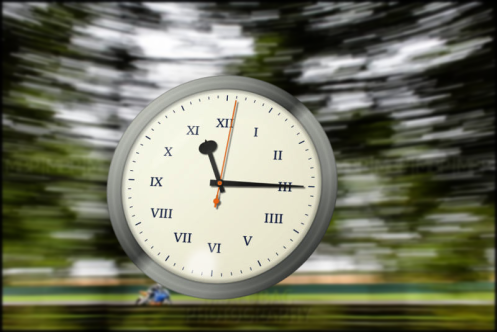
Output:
11.15.01
